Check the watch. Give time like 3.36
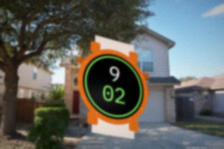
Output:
9.02
